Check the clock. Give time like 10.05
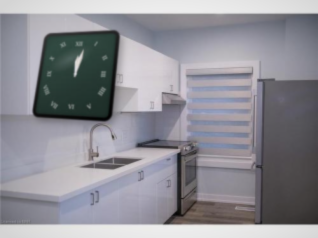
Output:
12.02
